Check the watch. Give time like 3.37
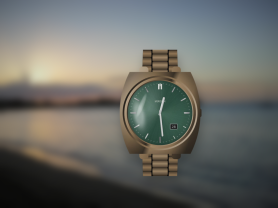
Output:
12.29
